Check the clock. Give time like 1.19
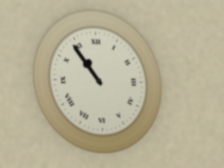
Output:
10.54
